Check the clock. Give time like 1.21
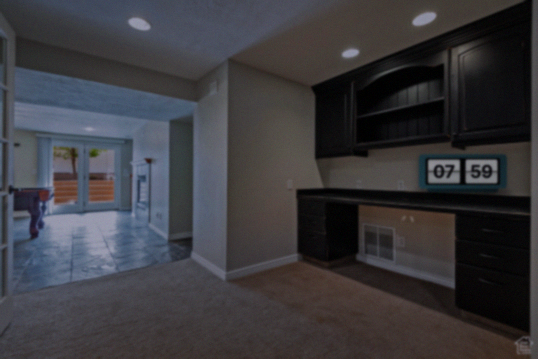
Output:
7.59
